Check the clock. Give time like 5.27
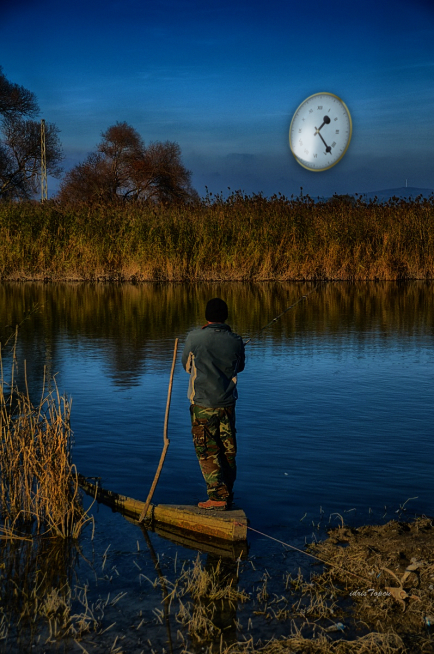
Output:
1.23
